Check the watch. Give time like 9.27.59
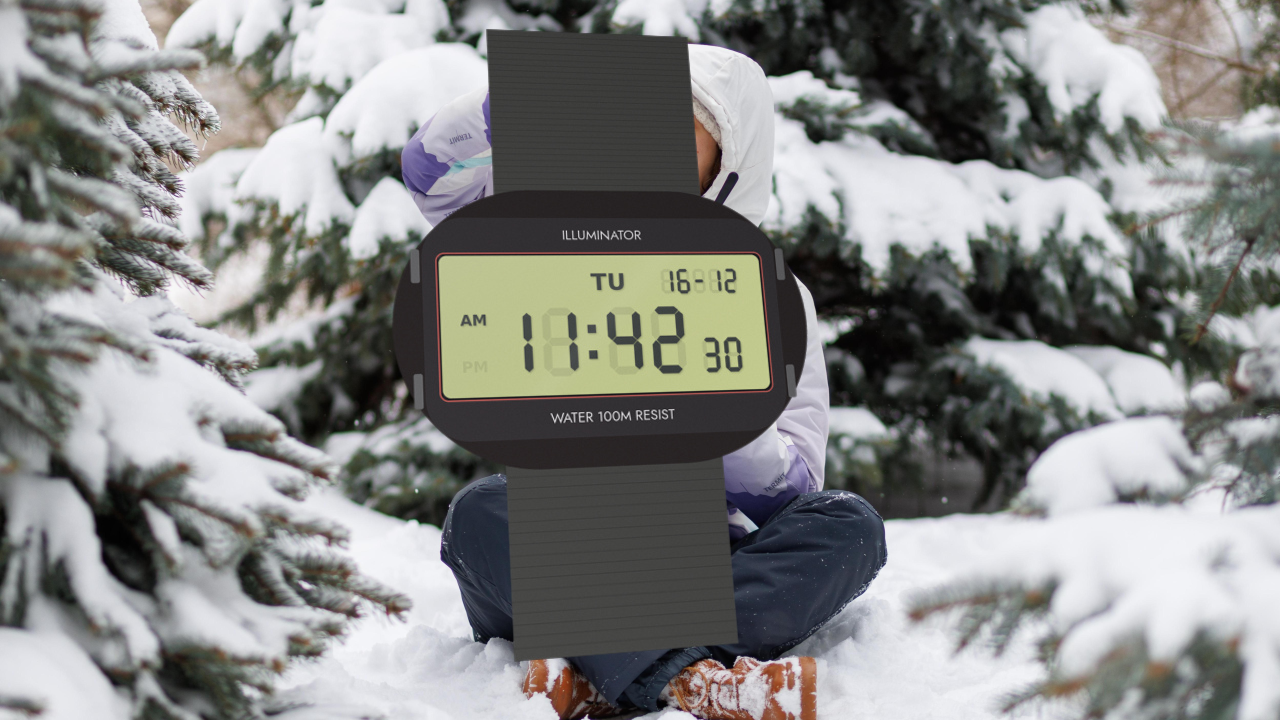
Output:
11.42.30
